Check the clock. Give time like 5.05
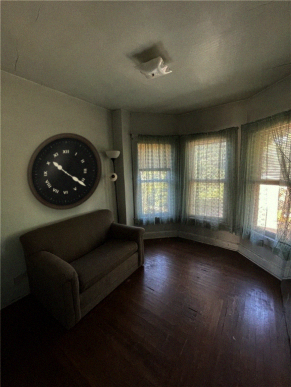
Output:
10.21
